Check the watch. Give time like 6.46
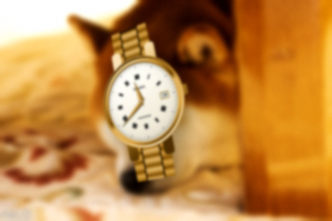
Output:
11.39
